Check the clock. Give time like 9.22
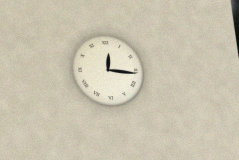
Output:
12.16
